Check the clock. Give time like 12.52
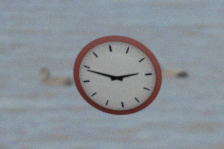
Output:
2.49
